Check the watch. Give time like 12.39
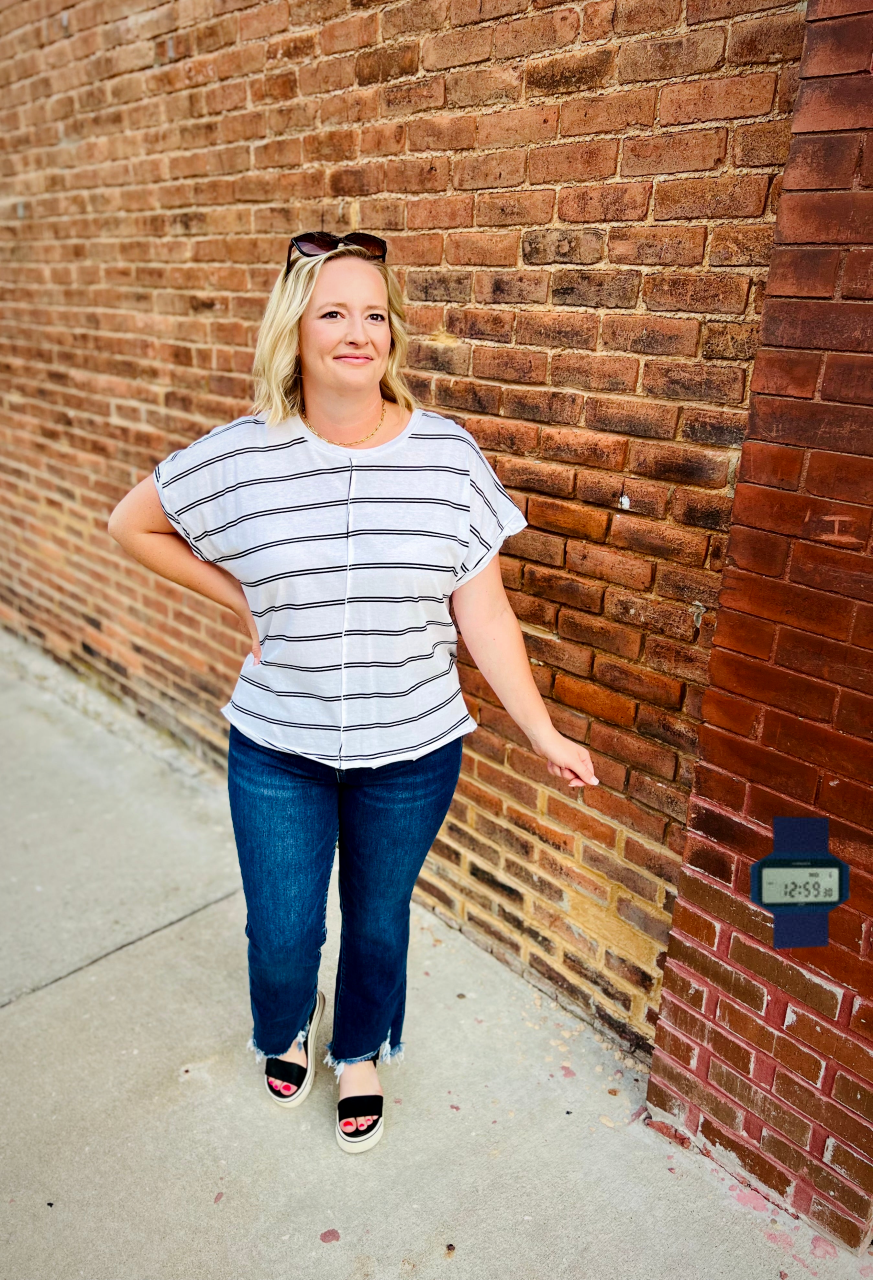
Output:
12.59
